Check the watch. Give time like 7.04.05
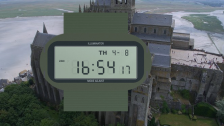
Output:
16.54.17
